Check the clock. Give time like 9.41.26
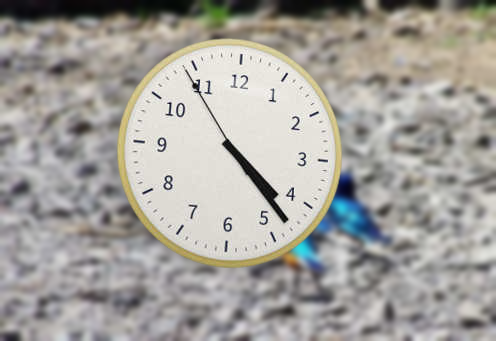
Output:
4.22.54
